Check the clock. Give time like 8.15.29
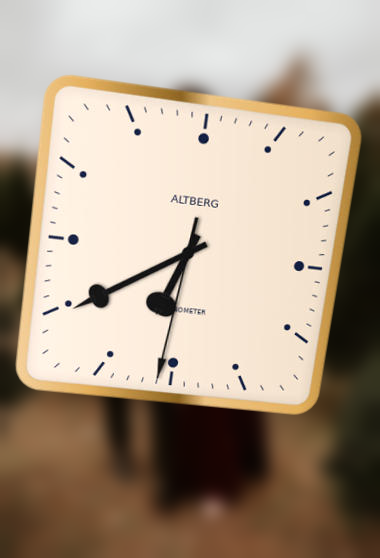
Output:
6.39.31
